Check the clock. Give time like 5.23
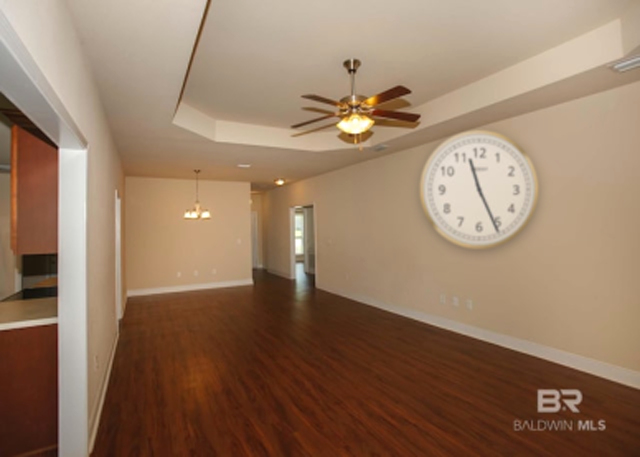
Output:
11.26
